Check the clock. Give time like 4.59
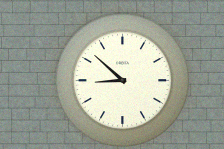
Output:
8.52
